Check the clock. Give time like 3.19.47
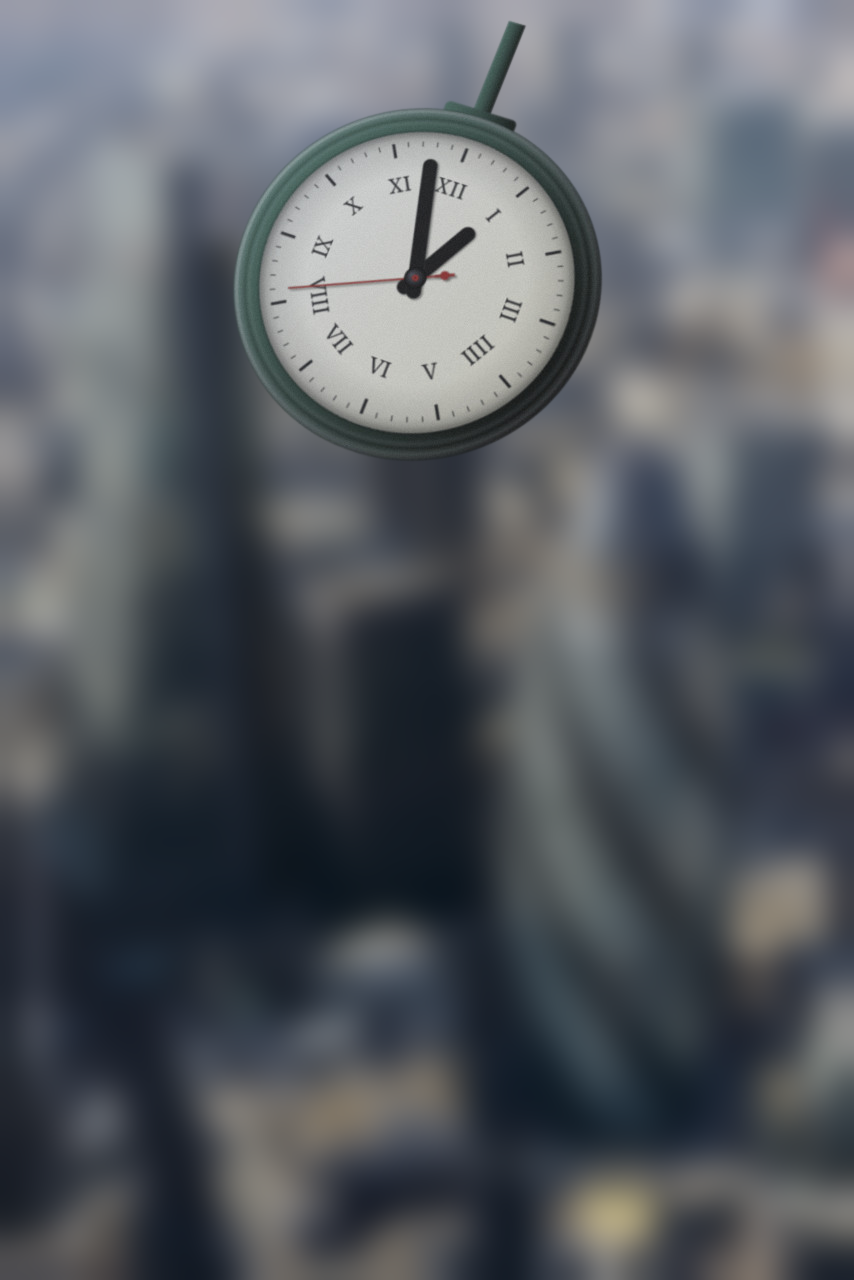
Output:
12.57.41
